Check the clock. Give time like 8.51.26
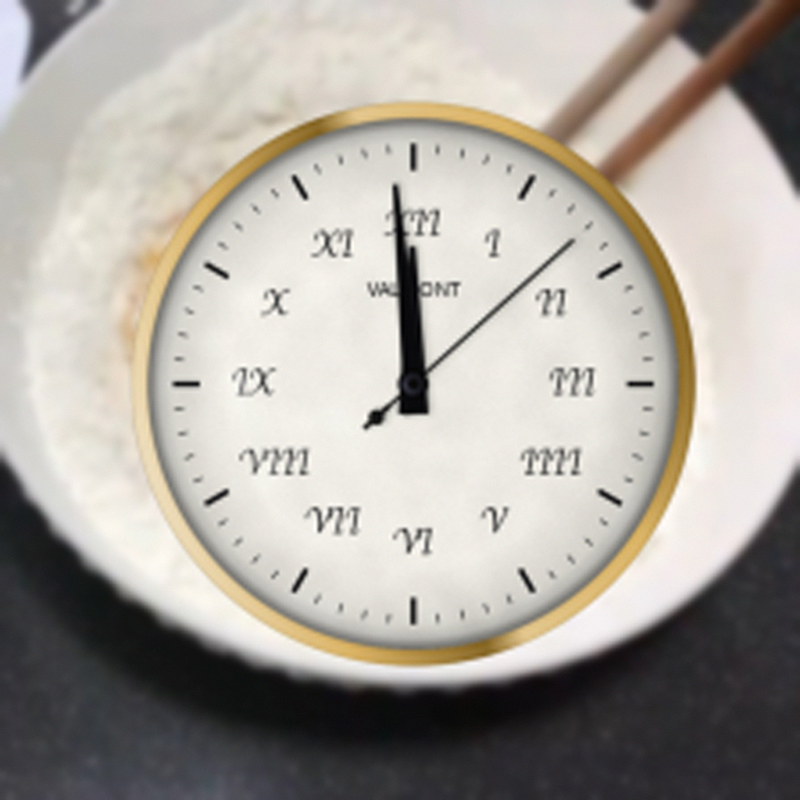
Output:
11.59.08
